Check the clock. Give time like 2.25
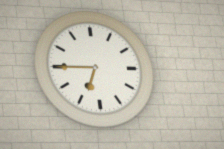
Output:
6.45
